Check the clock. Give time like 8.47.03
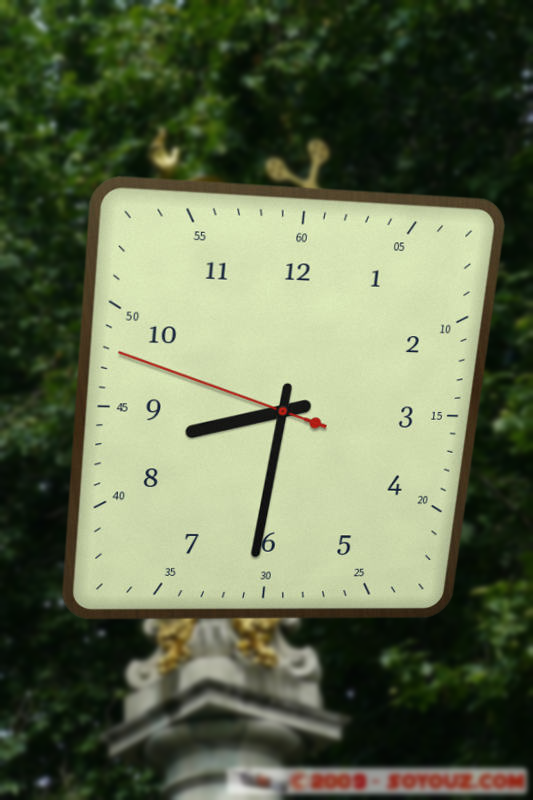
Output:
8.30.48
